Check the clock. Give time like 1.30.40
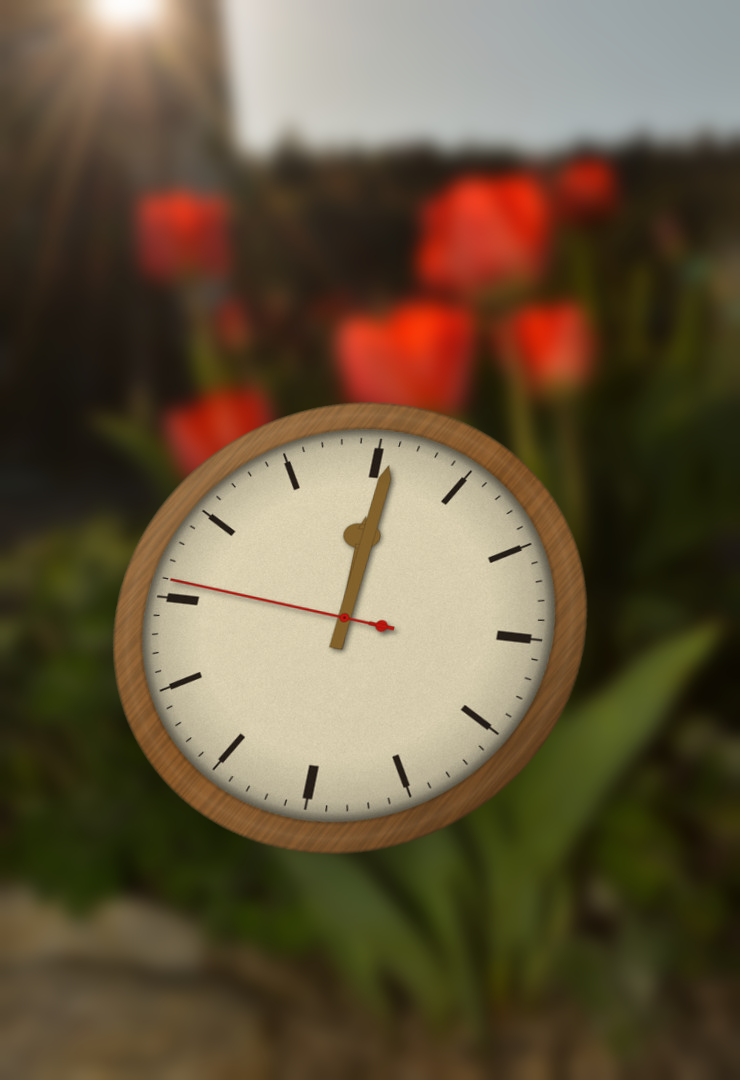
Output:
12.00.46
